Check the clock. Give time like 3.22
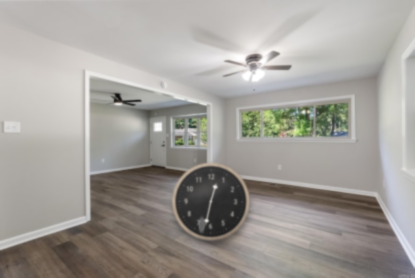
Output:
12.32
